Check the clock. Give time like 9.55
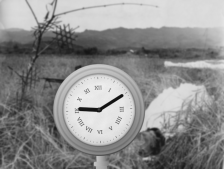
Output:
9.10
